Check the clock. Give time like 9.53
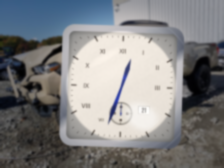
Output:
12.33
